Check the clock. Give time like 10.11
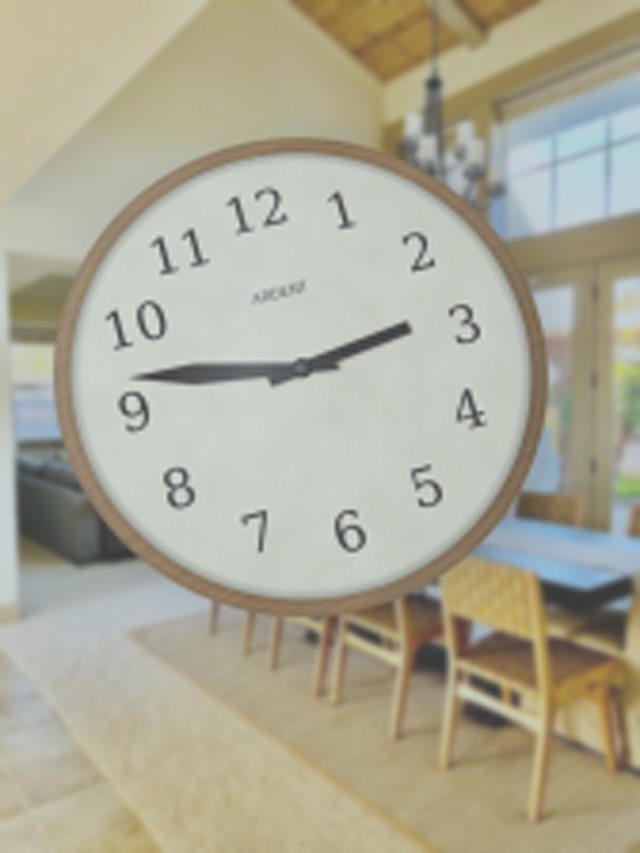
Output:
2.47
